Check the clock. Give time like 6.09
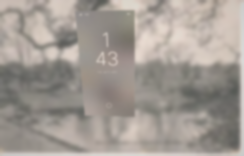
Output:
1.43
